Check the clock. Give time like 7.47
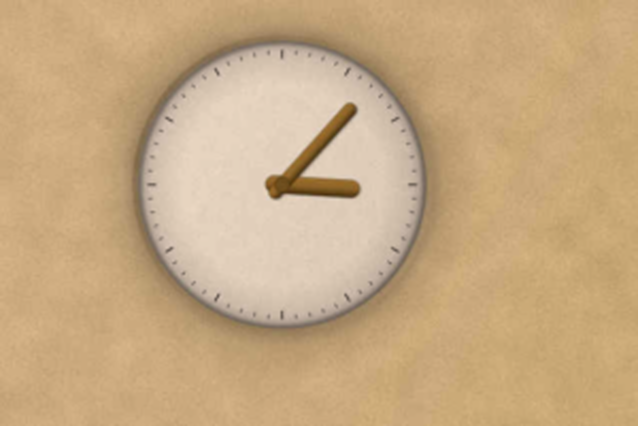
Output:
3.07
